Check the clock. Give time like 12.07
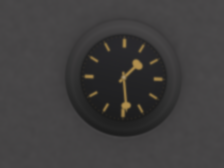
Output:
1.29
